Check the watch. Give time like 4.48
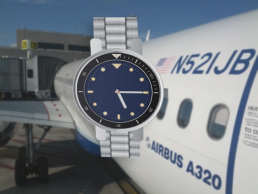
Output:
5.15
